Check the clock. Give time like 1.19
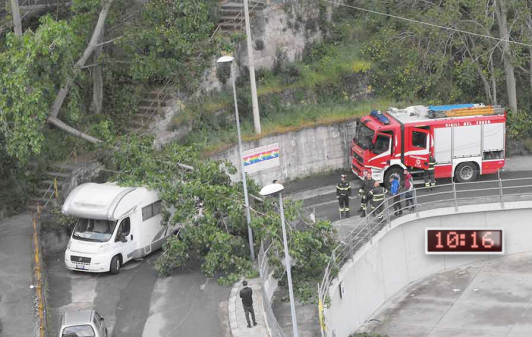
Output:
10.16
